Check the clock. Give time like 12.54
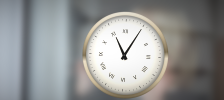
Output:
11.05
